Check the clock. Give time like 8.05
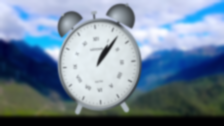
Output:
1.07
